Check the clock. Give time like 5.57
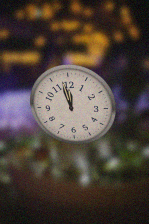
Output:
11.58
